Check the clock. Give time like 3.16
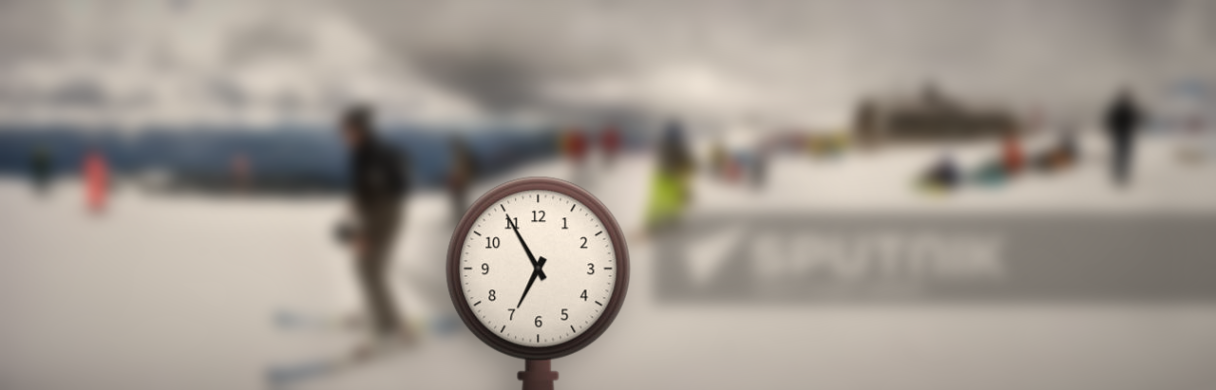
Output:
6.55
